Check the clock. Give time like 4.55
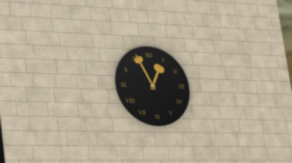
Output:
12.56
